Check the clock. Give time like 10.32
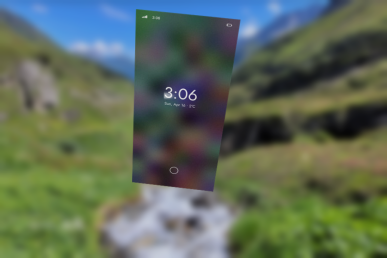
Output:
3.06
